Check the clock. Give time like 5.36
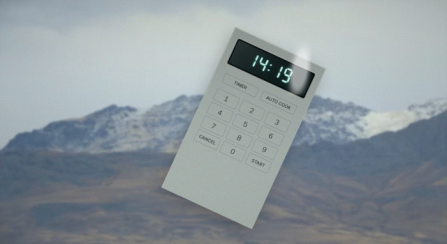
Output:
14.19
